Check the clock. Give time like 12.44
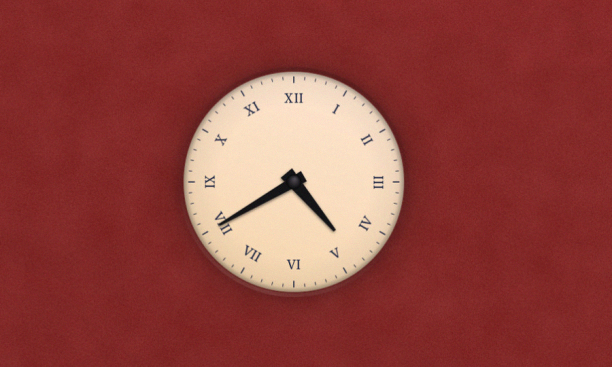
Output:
4.40
